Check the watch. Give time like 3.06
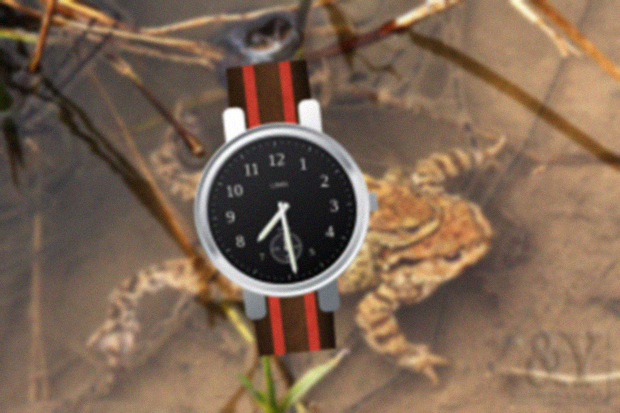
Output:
7.29
